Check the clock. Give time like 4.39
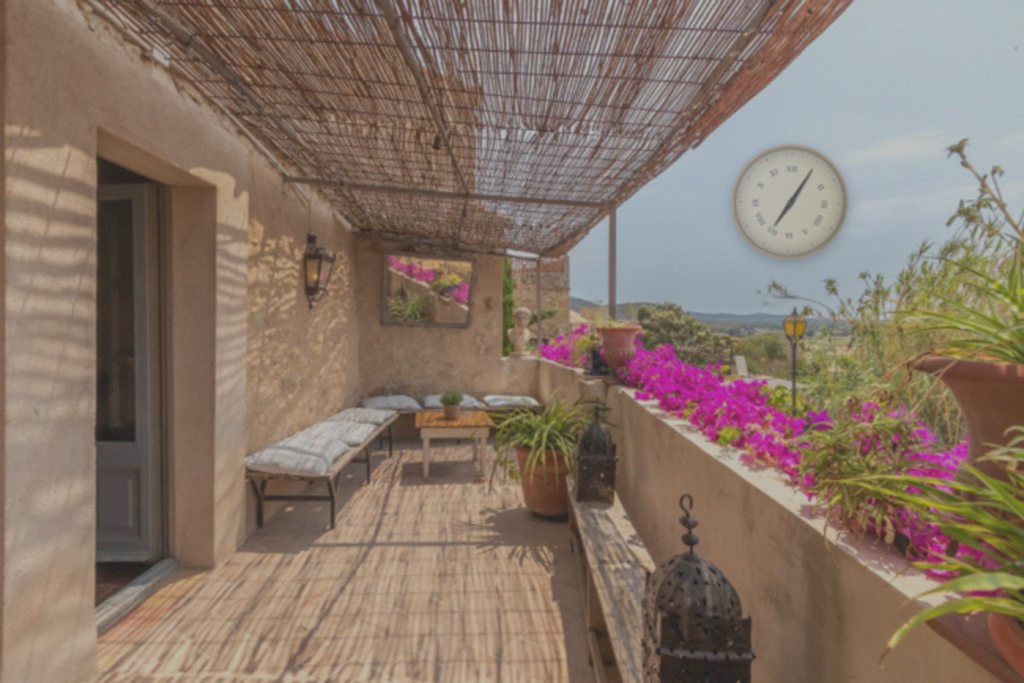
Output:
7.05
